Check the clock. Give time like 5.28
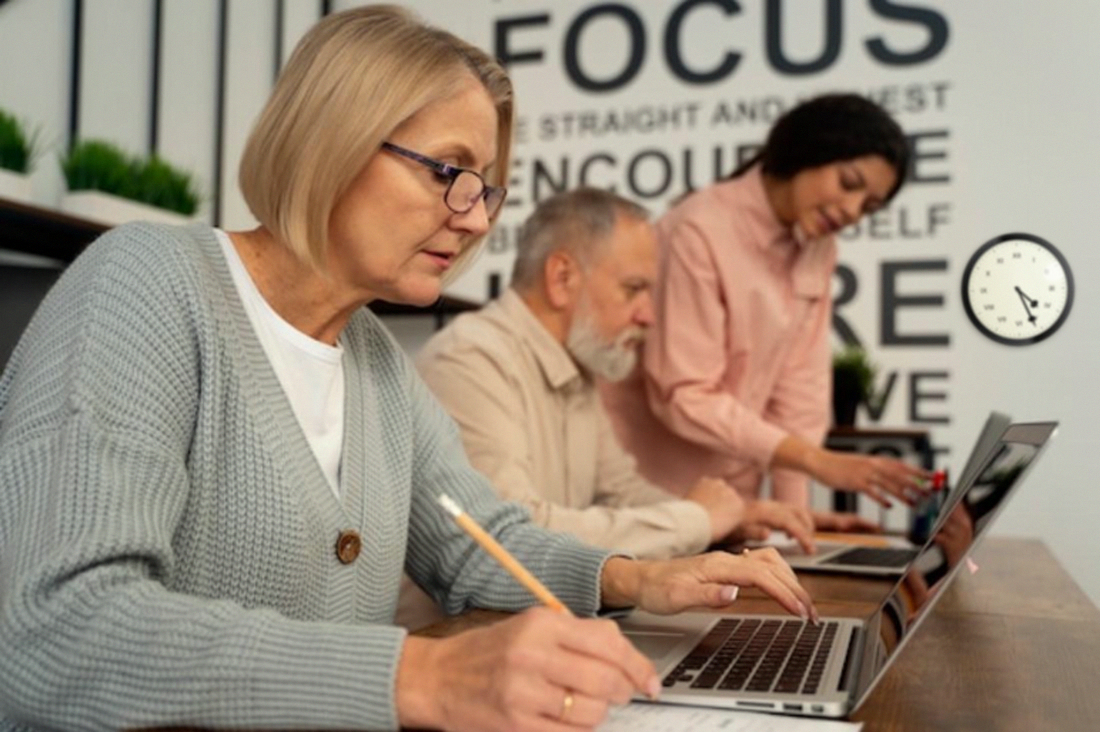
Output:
4.26
